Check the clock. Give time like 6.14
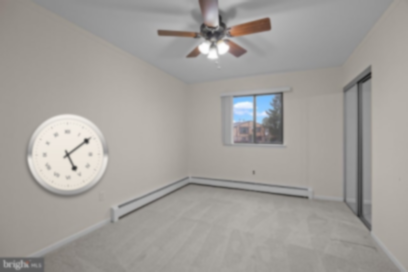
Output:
5.09
